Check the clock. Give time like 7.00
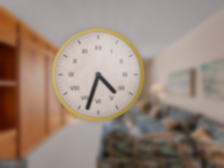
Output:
4.33
